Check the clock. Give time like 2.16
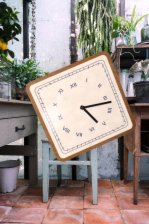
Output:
5.17
